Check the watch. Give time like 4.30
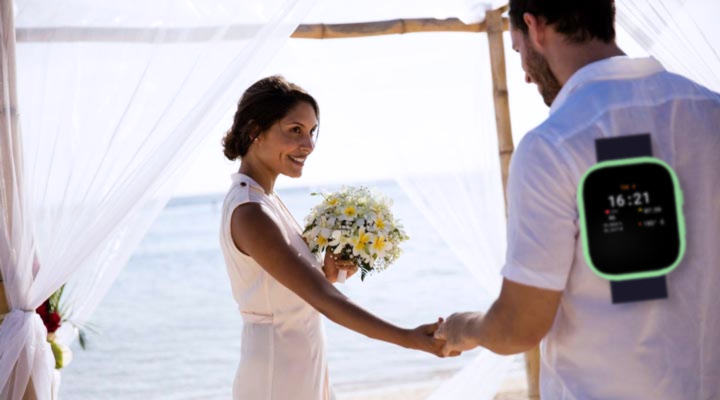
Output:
16.21
